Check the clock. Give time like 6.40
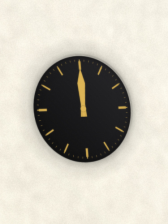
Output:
12.00
